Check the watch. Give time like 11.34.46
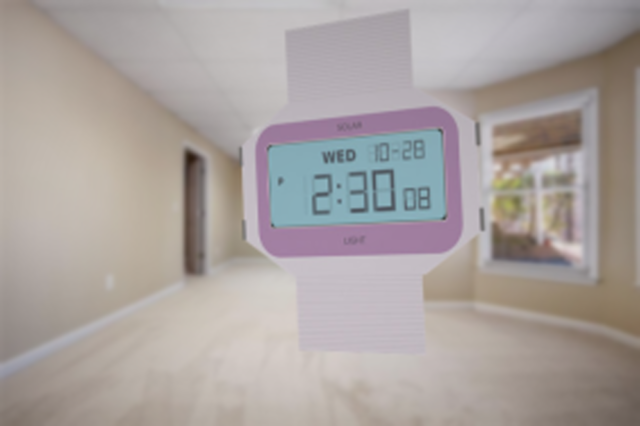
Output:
2.30.08
